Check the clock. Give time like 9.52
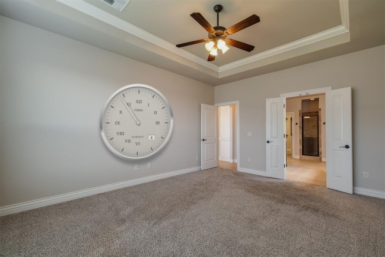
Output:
10.54
